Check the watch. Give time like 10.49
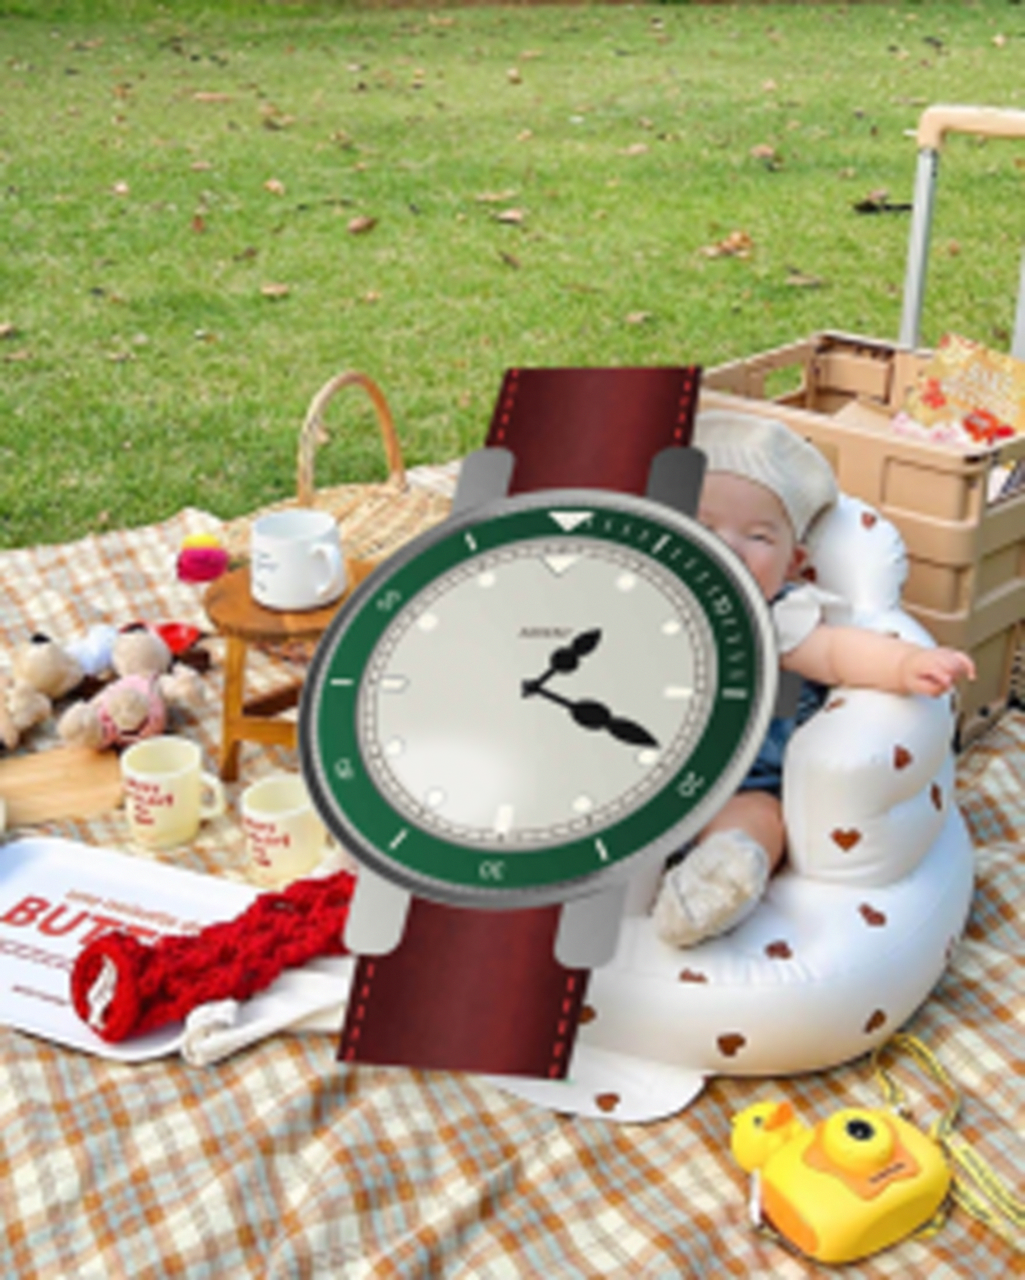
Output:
1.19
